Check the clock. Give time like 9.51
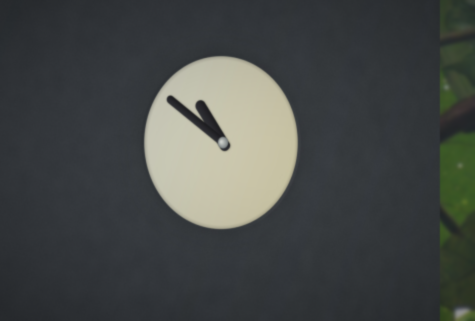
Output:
10.51
